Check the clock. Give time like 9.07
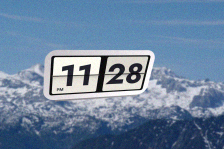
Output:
11.28
